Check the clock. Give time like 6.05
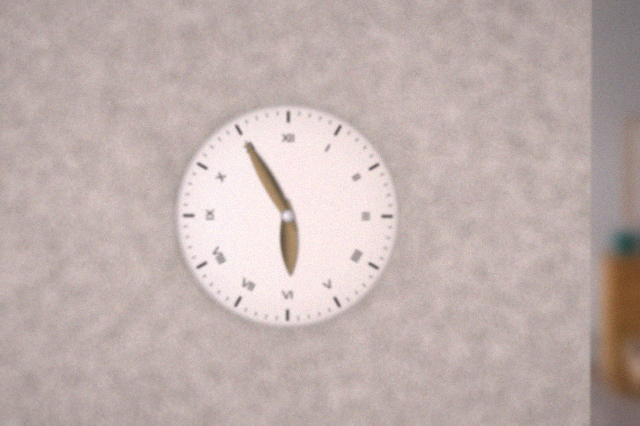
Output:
5.55
